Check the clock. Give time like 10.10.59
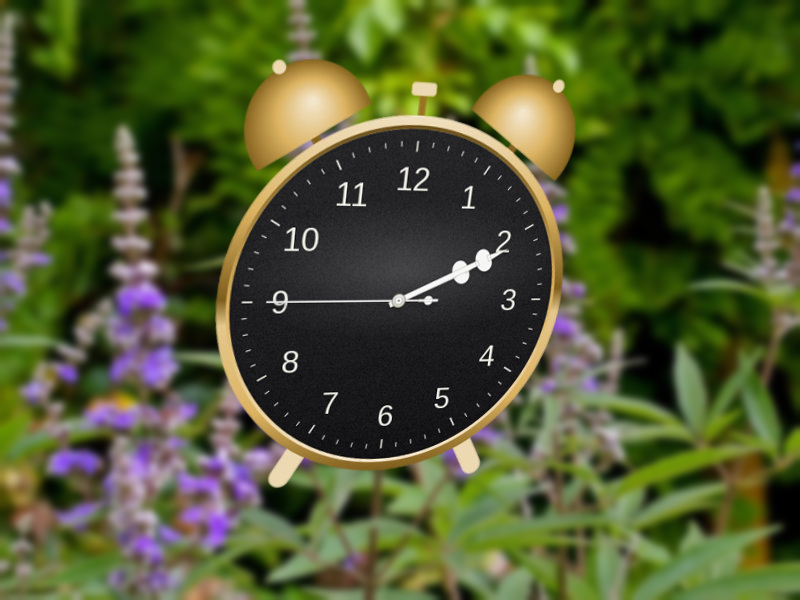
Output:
2.10.45
